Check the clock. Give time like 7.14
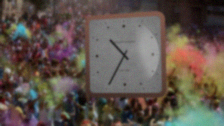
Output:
10.35
